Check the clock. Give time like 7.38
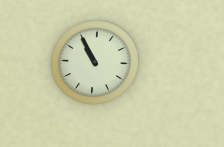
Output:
10.55
